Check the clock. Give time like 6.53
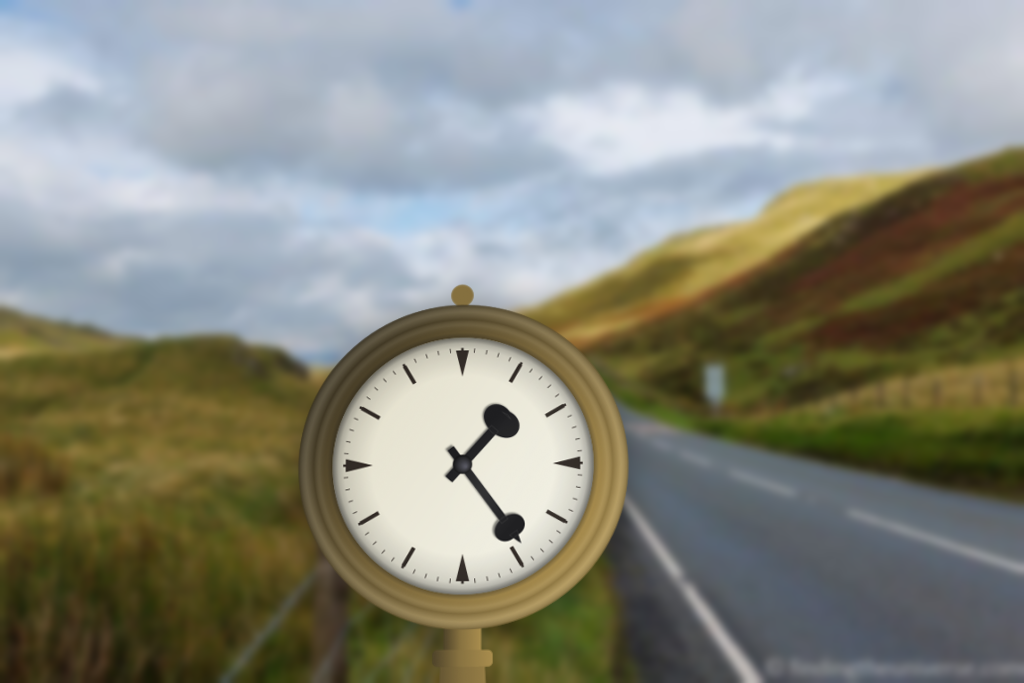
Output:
1.24
